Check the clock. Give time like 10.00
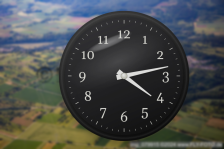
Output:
4.13
